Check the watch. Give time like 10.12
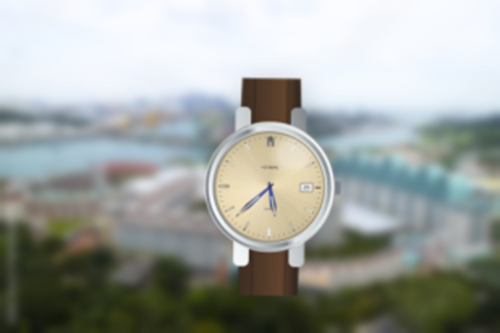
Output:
5.38
